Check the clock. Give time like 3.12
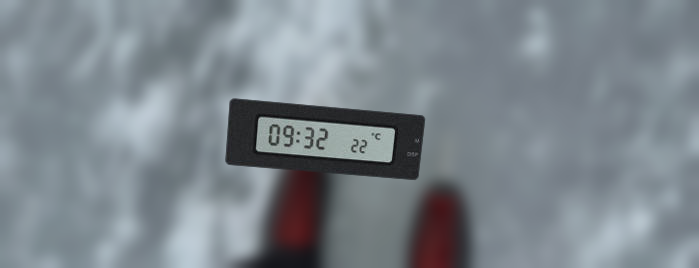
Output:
9.32
